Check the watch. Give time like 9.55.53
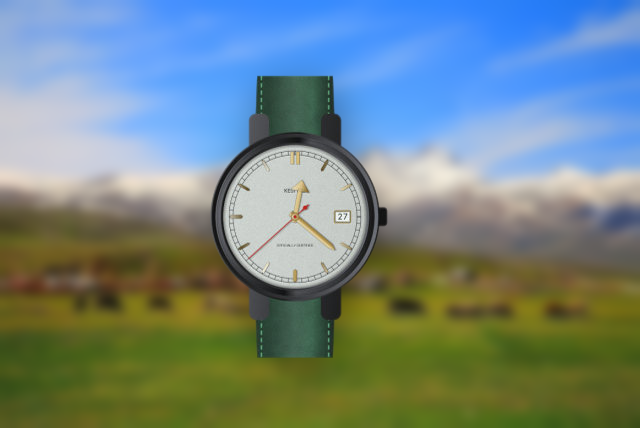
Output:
12.21.38
